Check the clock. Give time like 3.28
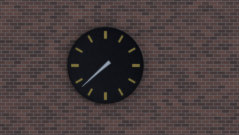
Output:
7.38
